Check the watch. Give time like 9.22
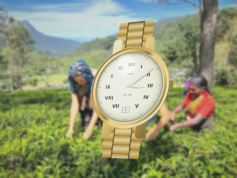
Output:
3.09
